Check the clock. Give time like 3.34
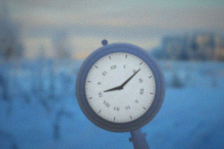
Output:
9.11
